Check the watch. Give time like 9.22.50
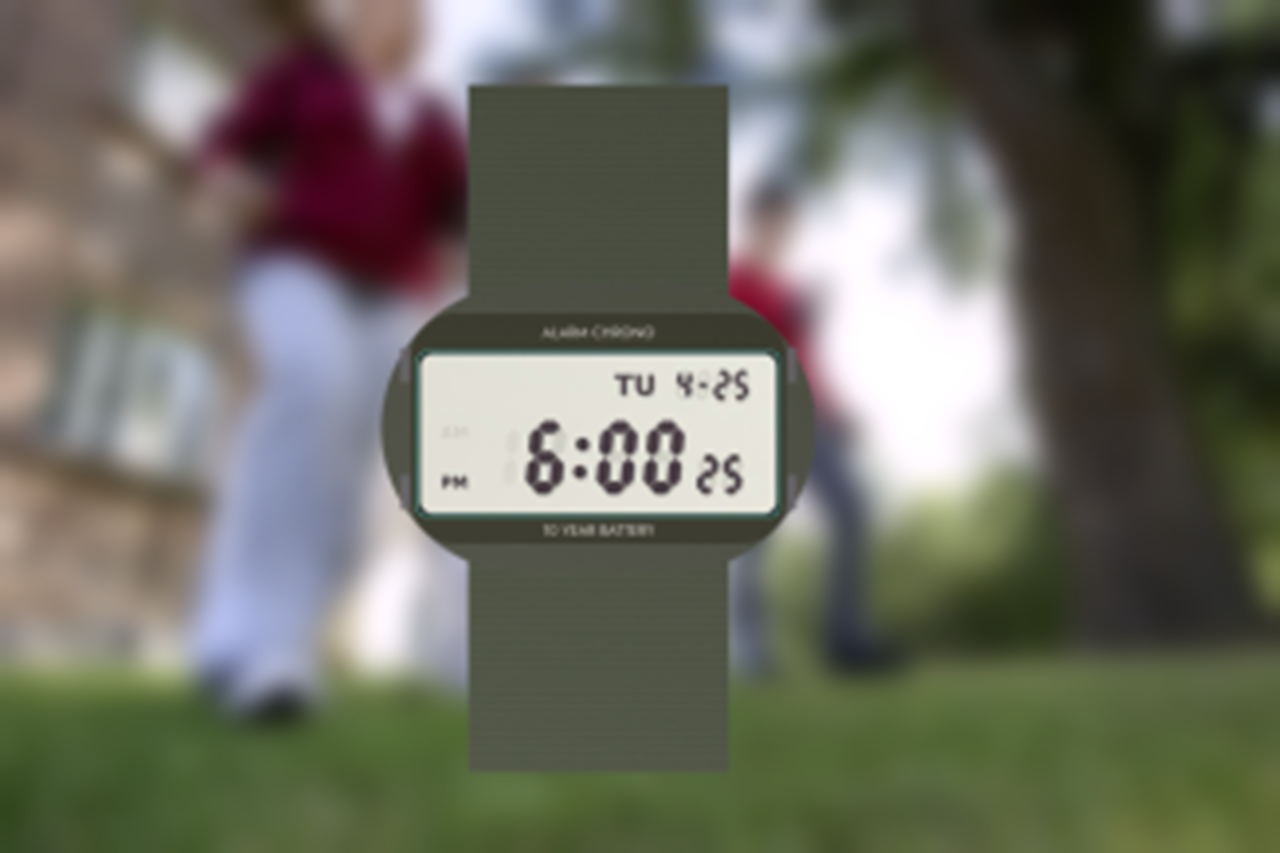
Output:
6.00.25
